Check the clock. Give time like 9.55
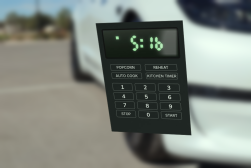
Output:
5.16
